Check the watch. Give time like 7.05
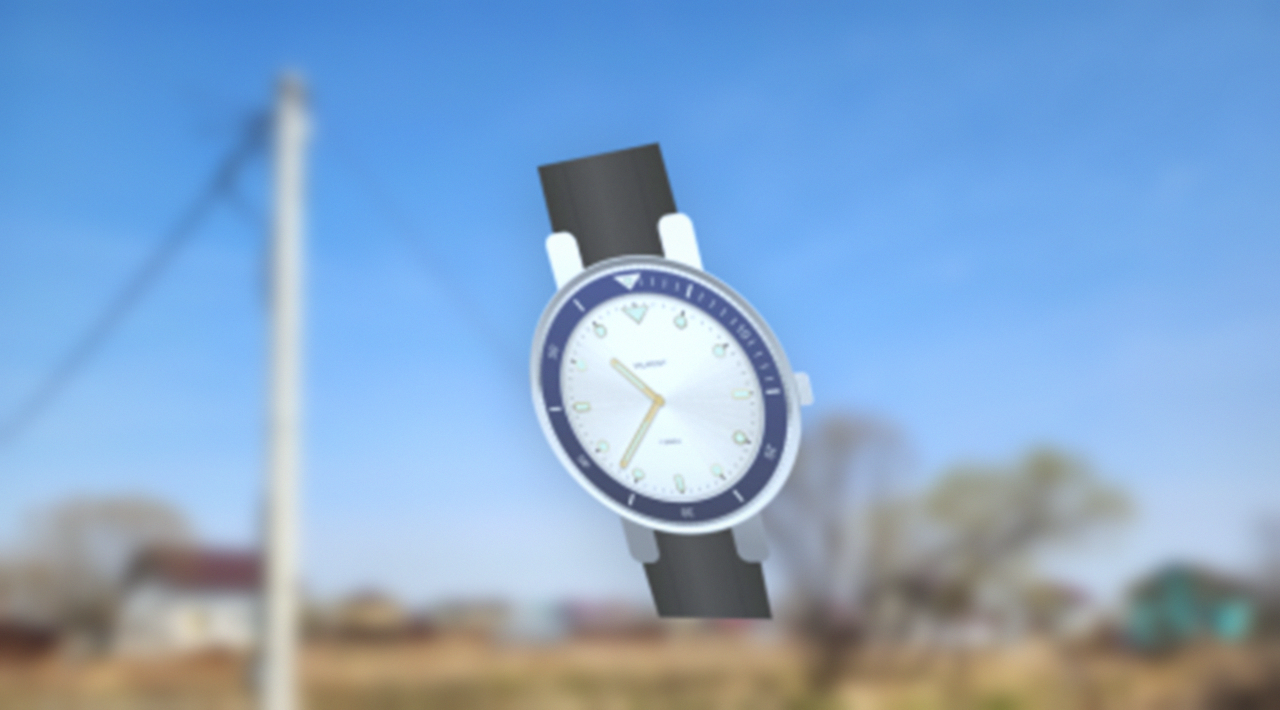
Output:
10.37
